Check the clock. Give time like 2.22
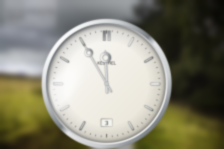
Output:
11.55
